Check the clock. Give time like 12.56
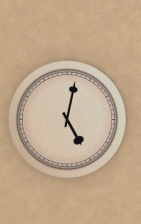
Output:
5.02
